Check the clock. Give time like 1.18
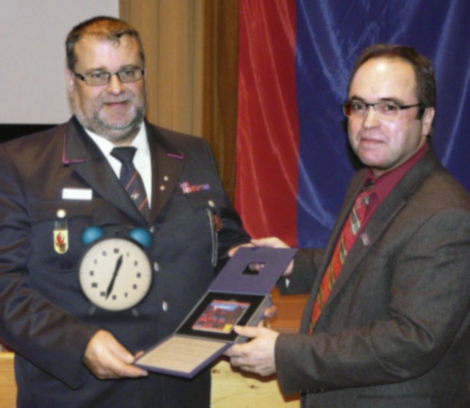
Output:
12.33
